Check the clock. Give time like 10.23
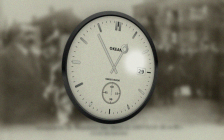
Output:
12.54
